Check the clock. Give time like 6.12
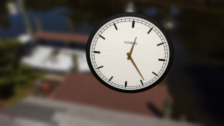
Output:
12.24
